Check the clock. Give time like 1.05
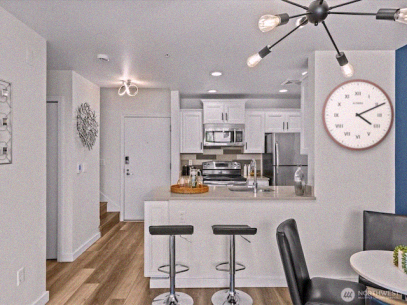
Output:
4.11
